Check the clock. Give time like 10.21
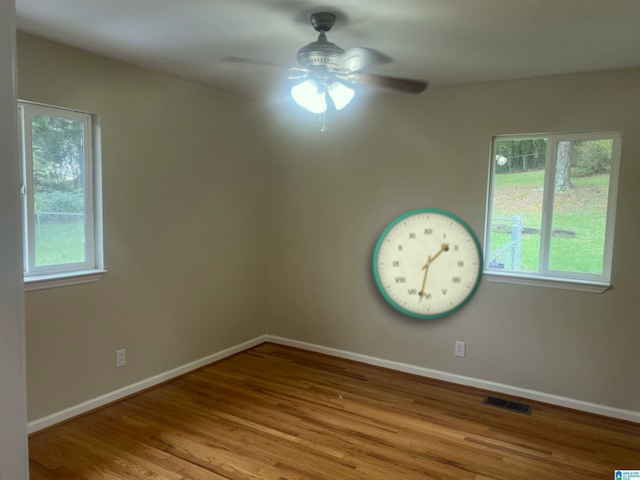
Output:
1.32
